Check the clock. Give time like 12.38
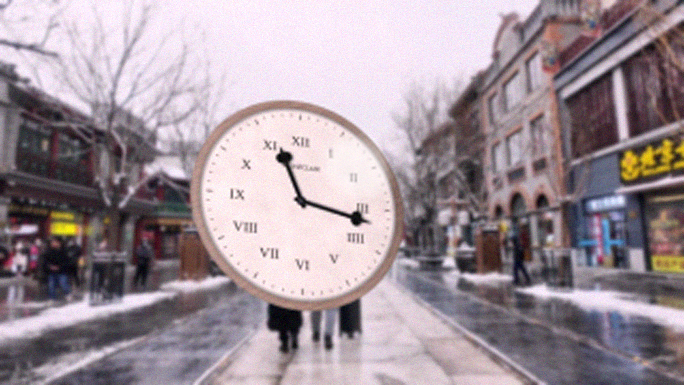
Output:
11.17
